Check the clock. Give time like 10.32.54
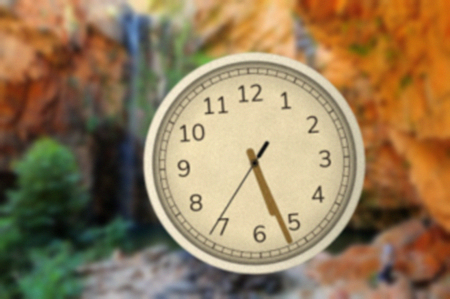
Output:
5.26.36
